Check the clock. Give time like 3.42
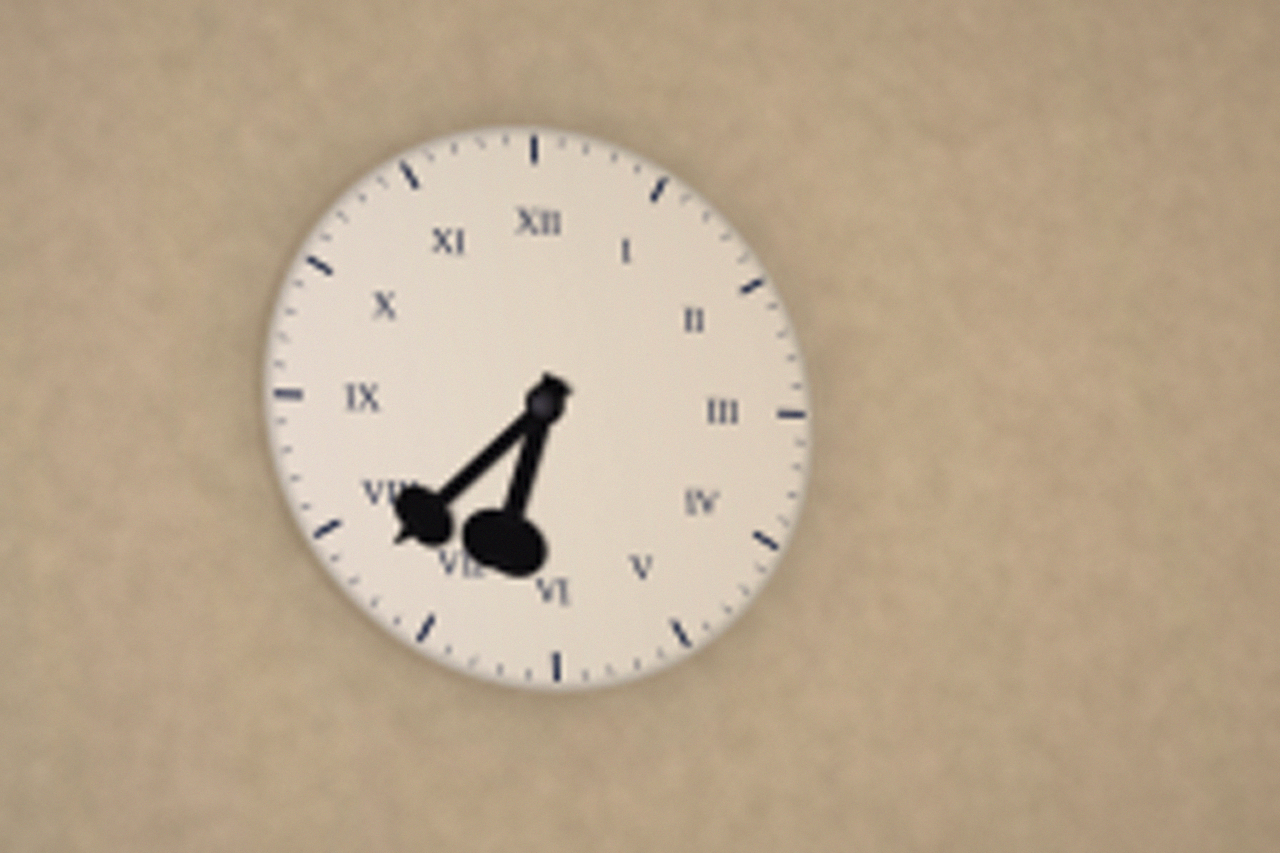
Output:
6.38
